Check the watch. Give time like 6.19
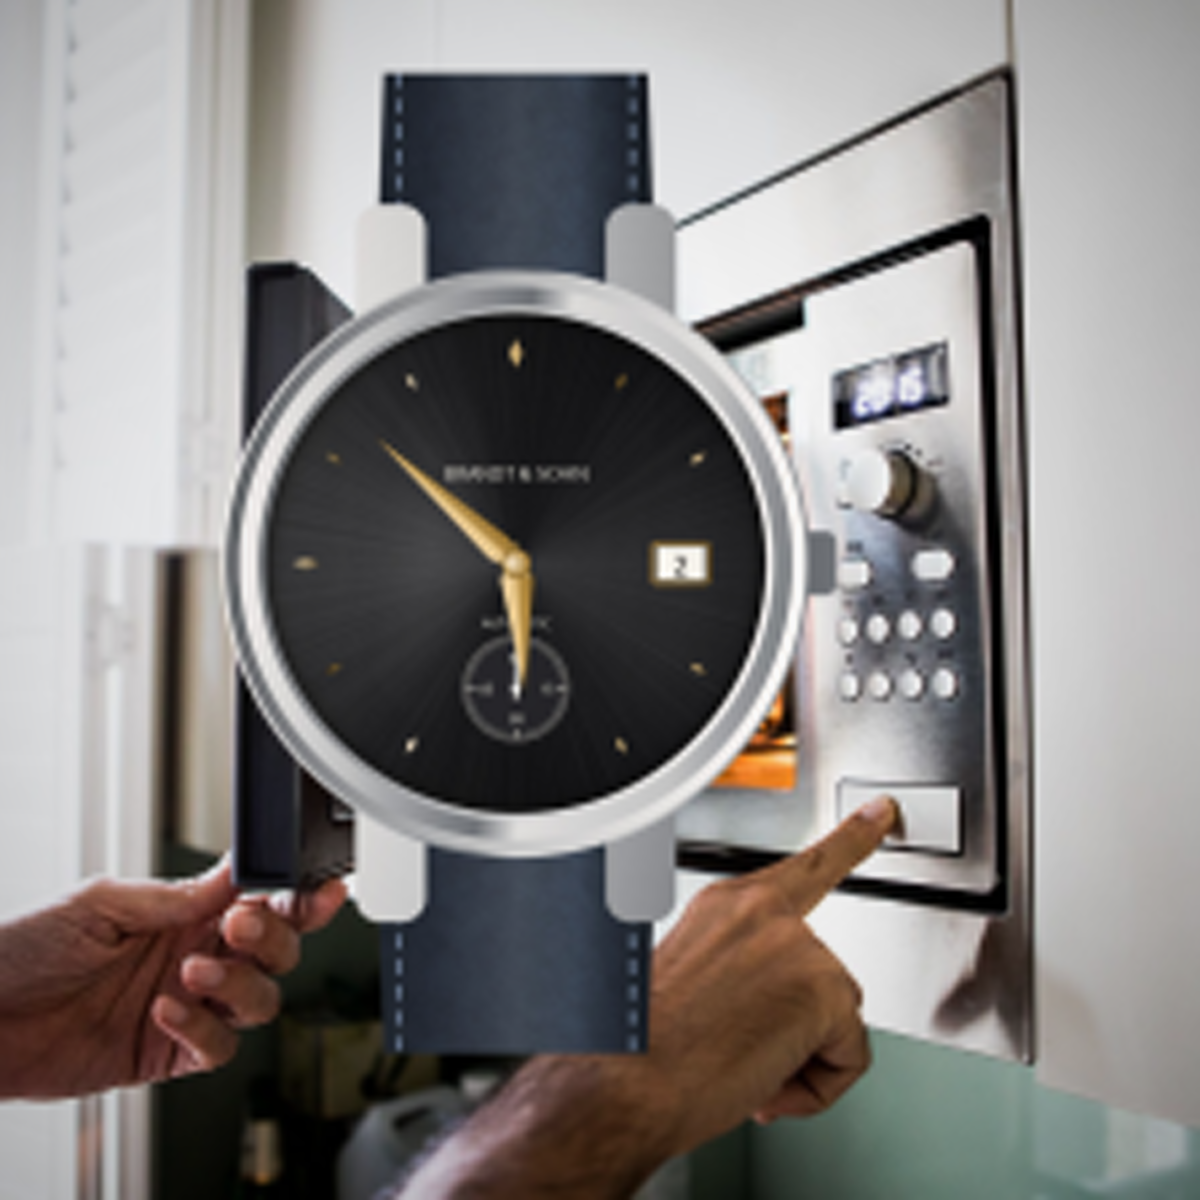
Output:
5.52
